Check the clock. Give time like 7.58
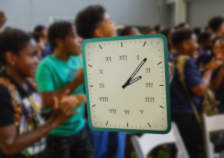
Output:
2.07
